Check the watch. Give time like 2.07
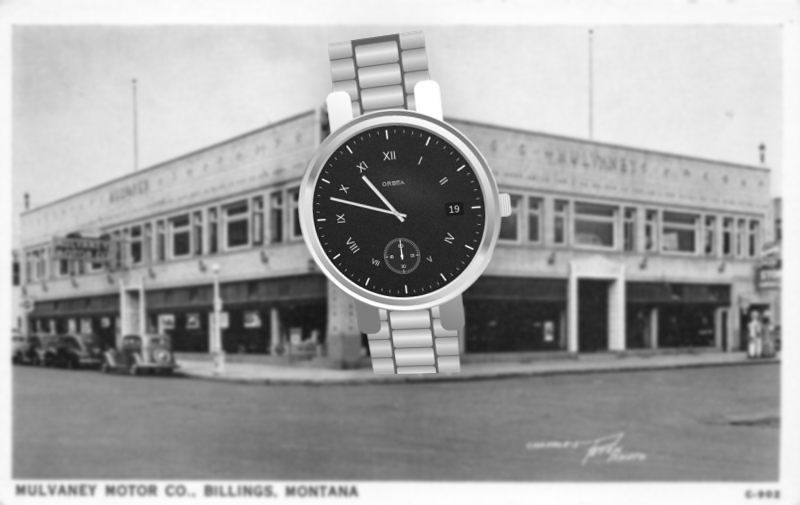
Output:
10.48
